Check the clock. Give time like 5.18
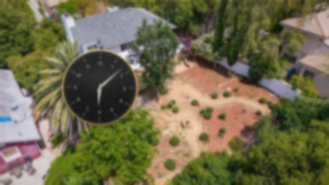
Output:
6.08
